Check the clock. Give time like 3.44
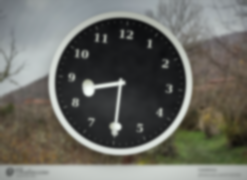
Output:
8.30
